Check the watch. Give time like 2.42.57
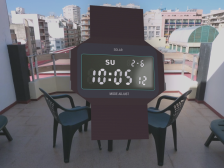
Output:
10.05.12
